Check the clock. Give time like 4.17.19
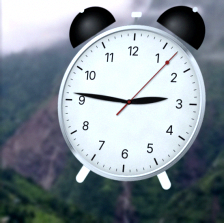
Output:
2.46.07
